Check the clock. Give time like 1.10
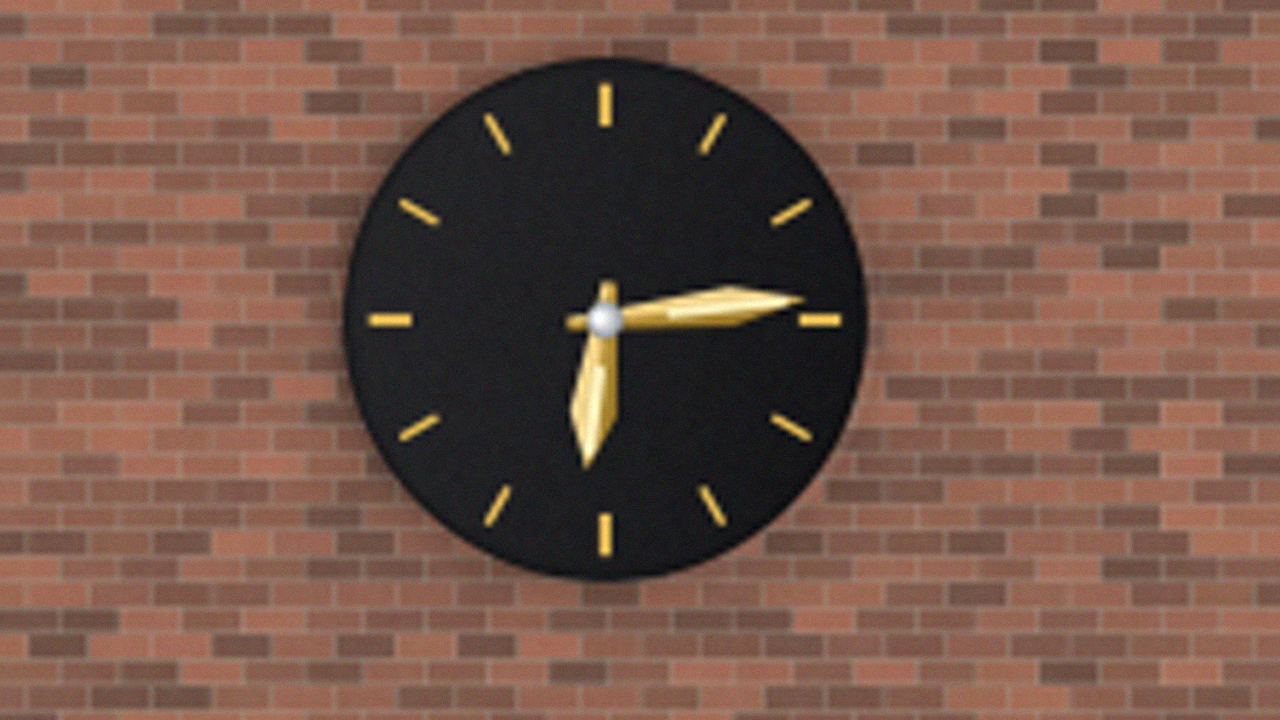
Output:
6.14
